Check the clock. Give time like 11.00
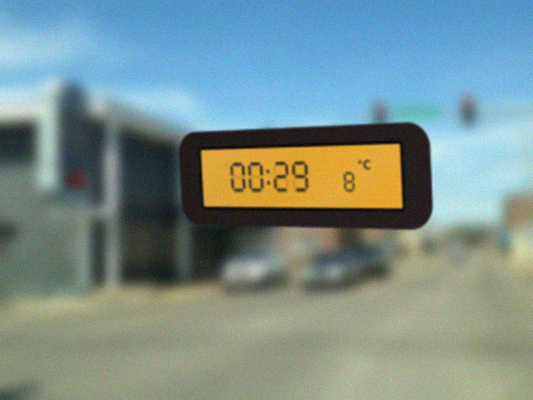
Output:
0.29
